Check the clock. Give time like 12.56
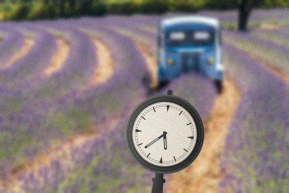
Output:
5.38
